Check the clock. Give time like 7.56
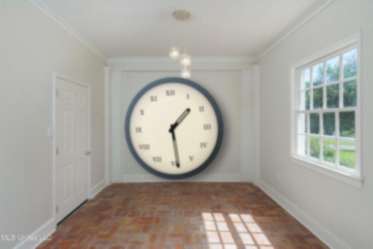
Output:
1.29
